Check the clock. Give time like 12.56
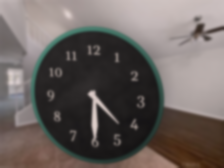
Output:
4.30
